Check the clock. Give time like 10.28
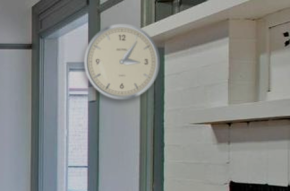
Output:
3.06
